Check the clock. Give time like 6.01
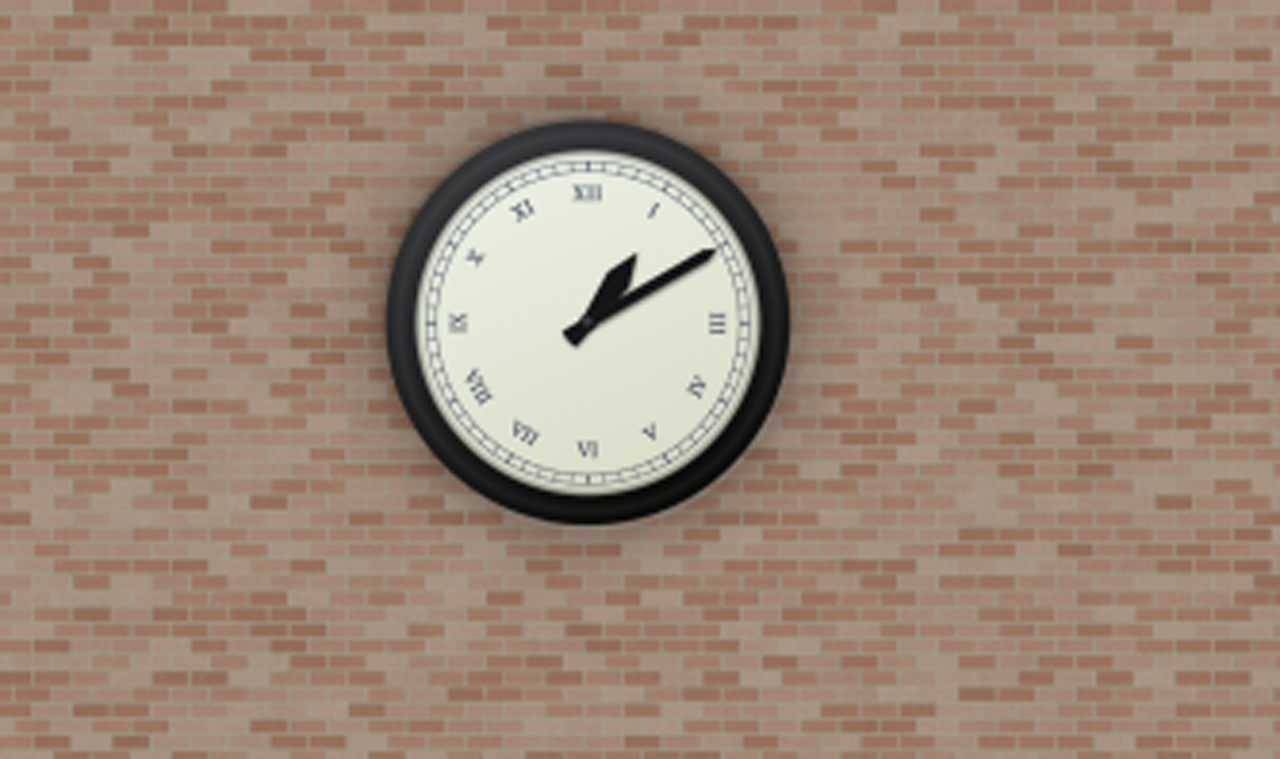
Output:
1.10
